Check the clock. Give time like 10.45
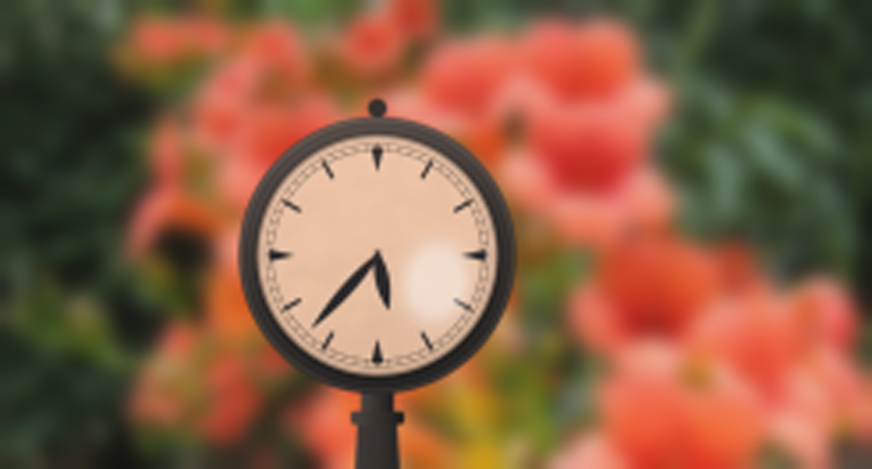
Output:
5.37
